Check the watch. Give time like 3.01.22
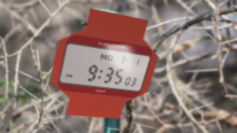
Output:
9.35.03
